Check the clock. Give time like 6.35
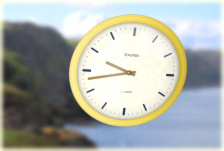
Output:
9.43
